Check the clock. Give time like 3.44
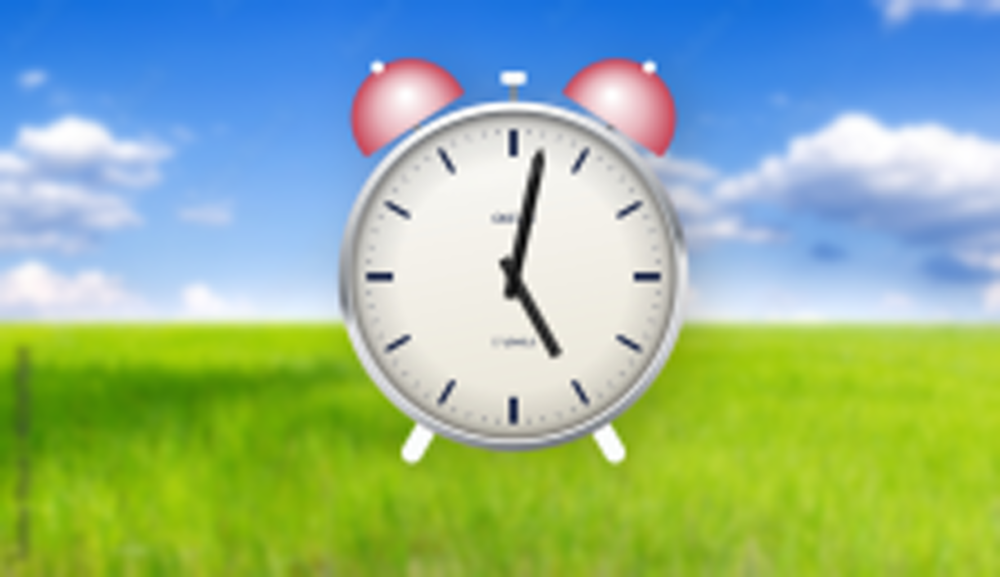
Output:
5.02
